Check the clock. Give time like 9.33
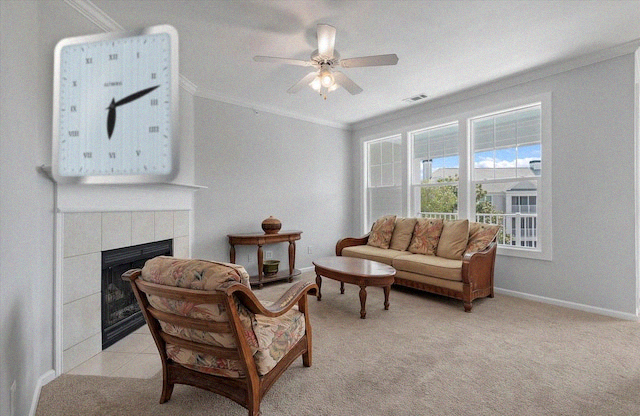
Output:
6.12
